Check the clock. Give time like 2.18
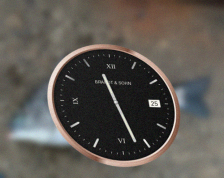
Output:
11.27
